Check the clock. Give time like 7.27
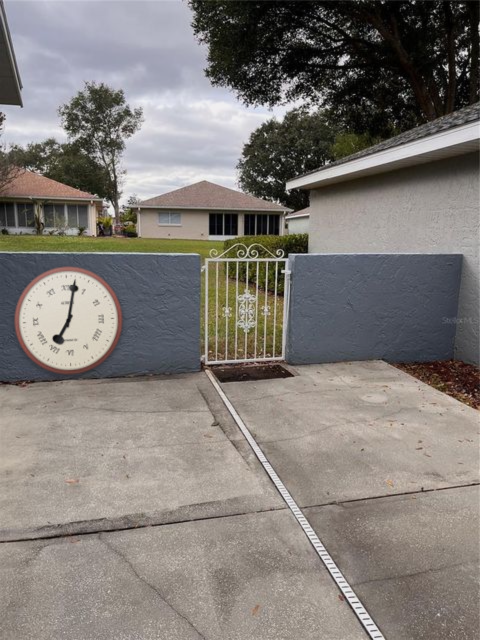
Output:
7.02
